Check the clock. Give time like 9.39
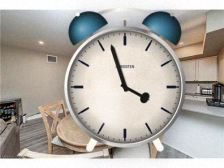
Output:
3.57
